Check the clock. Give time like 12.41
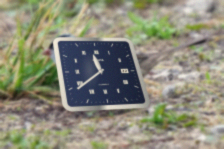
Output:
11.39
